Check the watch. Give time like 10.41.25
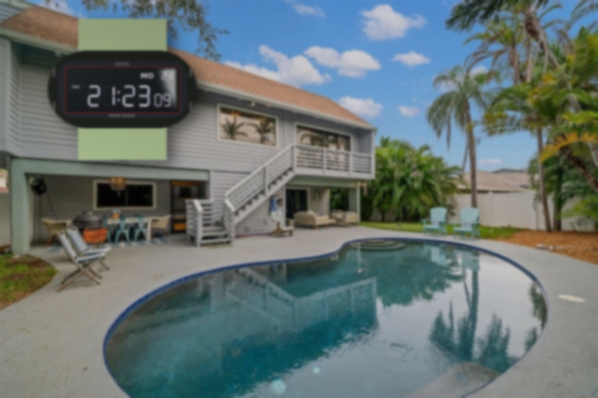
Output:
21.23.09
